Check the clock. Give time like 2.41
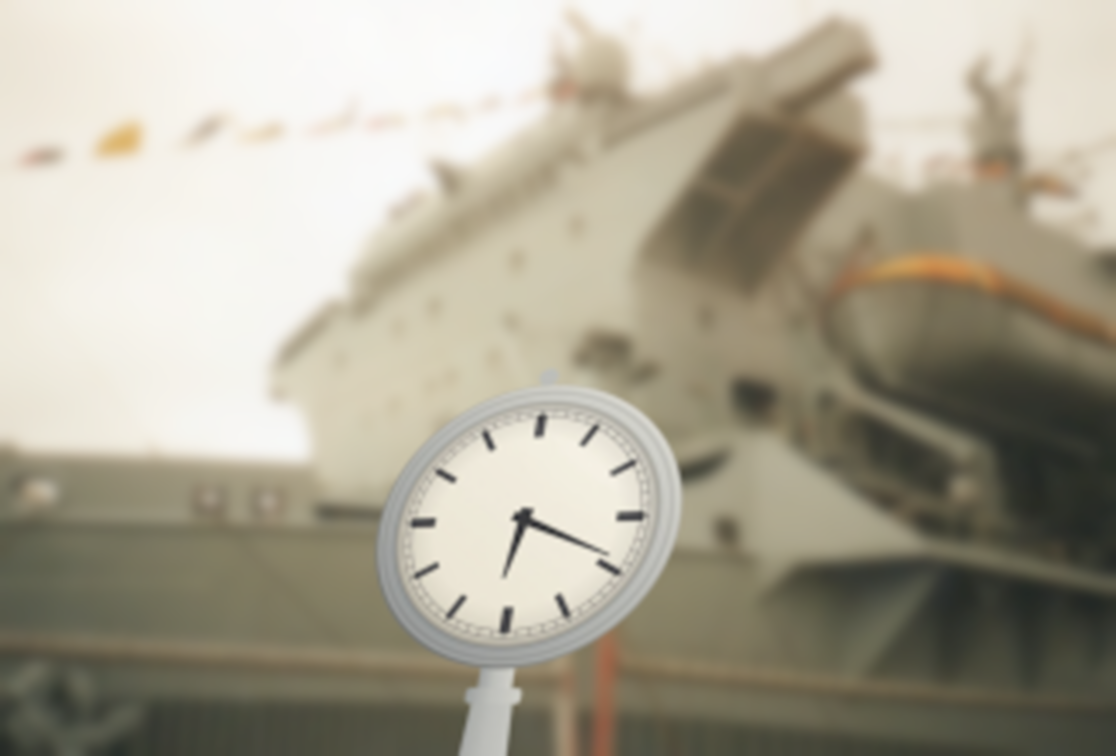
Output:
6.19
